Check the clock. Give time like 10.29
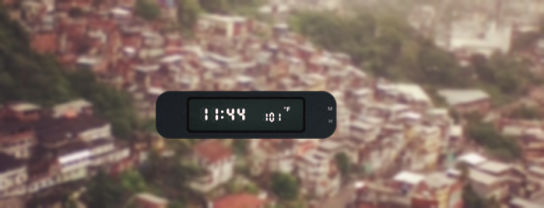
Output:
11.44
